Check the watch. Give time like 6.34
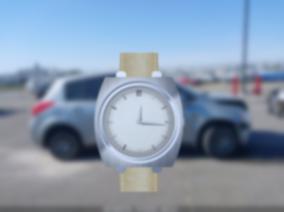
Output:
12.16
